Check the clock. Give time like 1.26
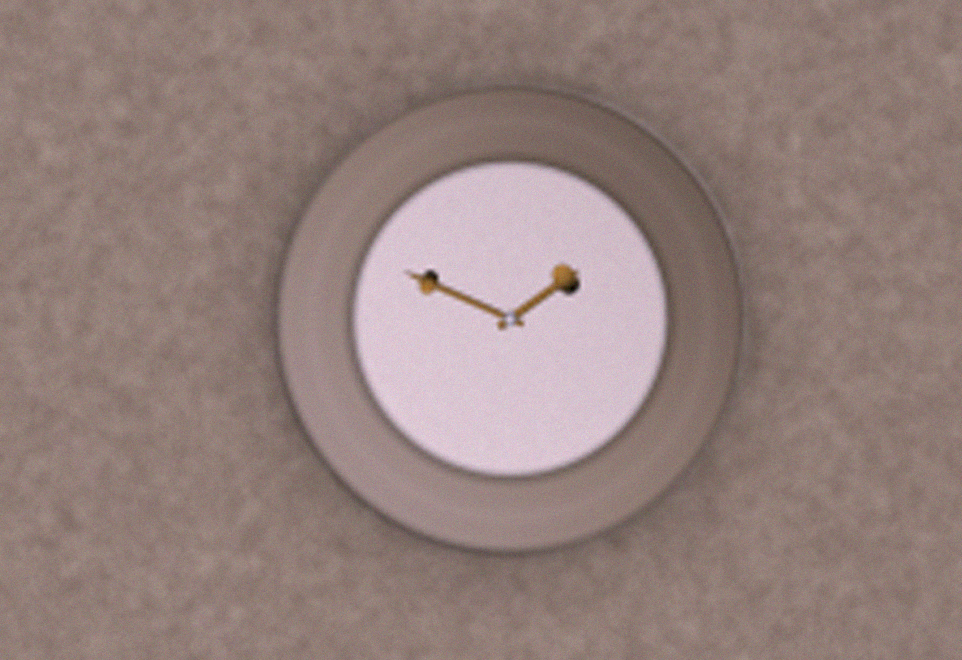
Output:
1.49
